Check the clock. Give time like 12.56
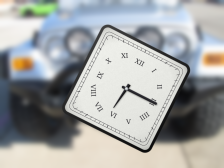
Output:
6.15
